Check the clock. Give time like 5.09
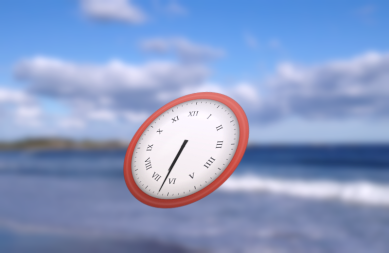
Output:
6.32
